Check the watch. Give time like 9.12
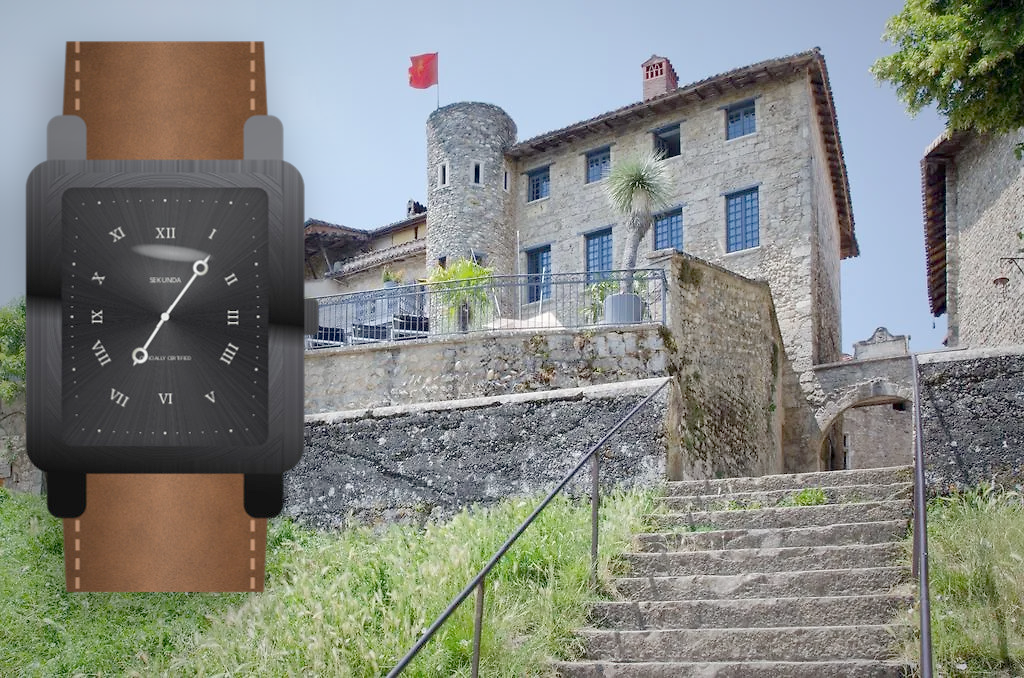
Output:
7.06
